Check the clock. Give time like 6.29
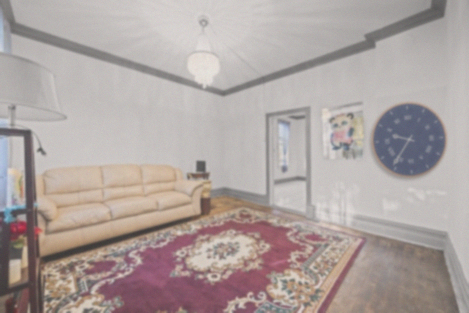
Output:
9.36
